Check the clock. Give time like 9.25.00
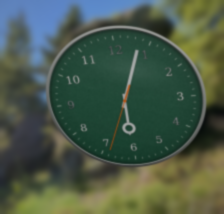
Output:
6.03.34
